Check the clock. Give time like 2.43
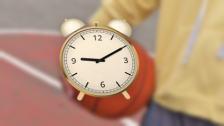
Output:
9.10
